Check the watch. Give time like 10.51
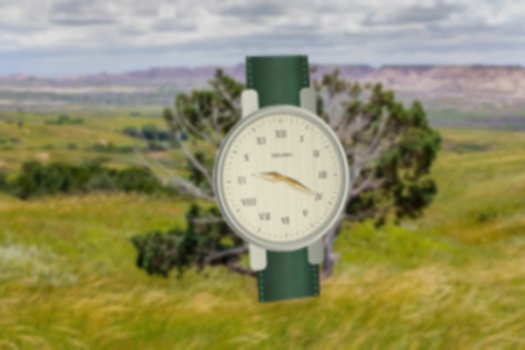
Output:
9.20
